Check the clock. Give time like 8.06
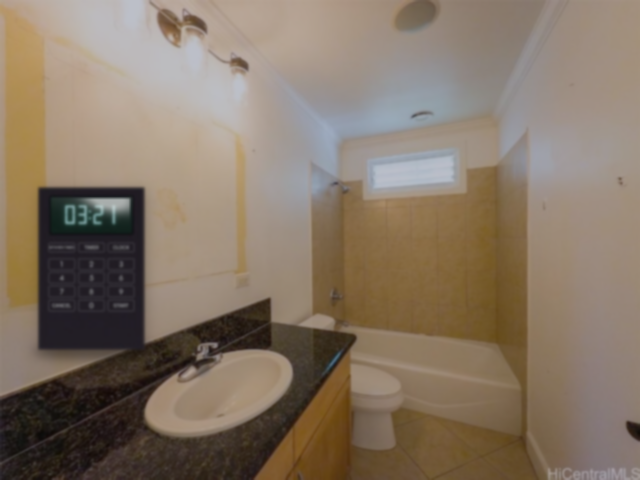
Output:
3.21
